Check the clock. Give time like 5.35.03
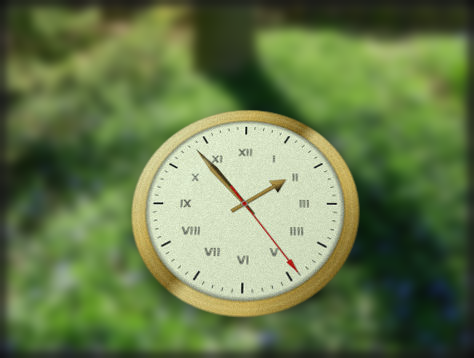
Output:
1.53.24
